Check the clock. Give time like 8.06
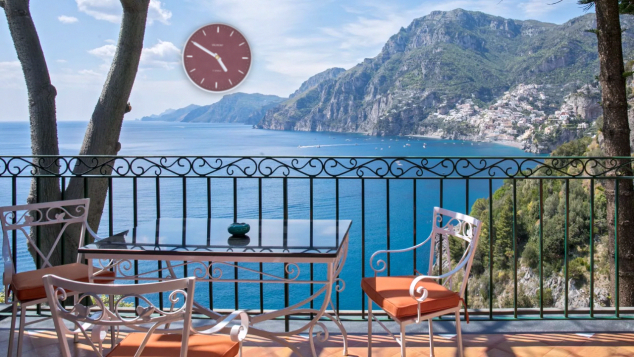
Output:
4.50
